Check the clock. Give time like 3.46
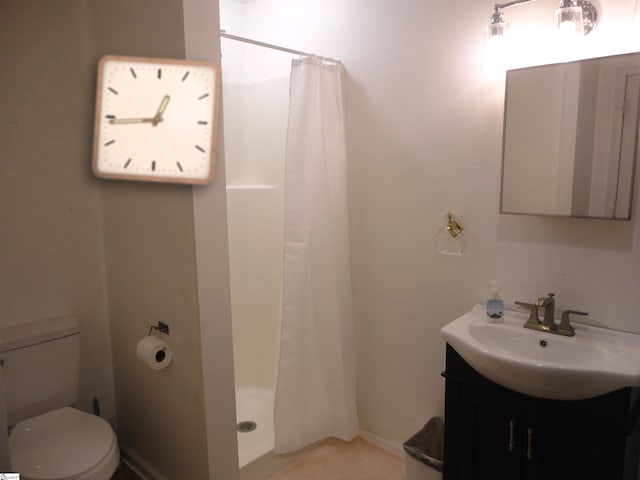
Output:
12.44
